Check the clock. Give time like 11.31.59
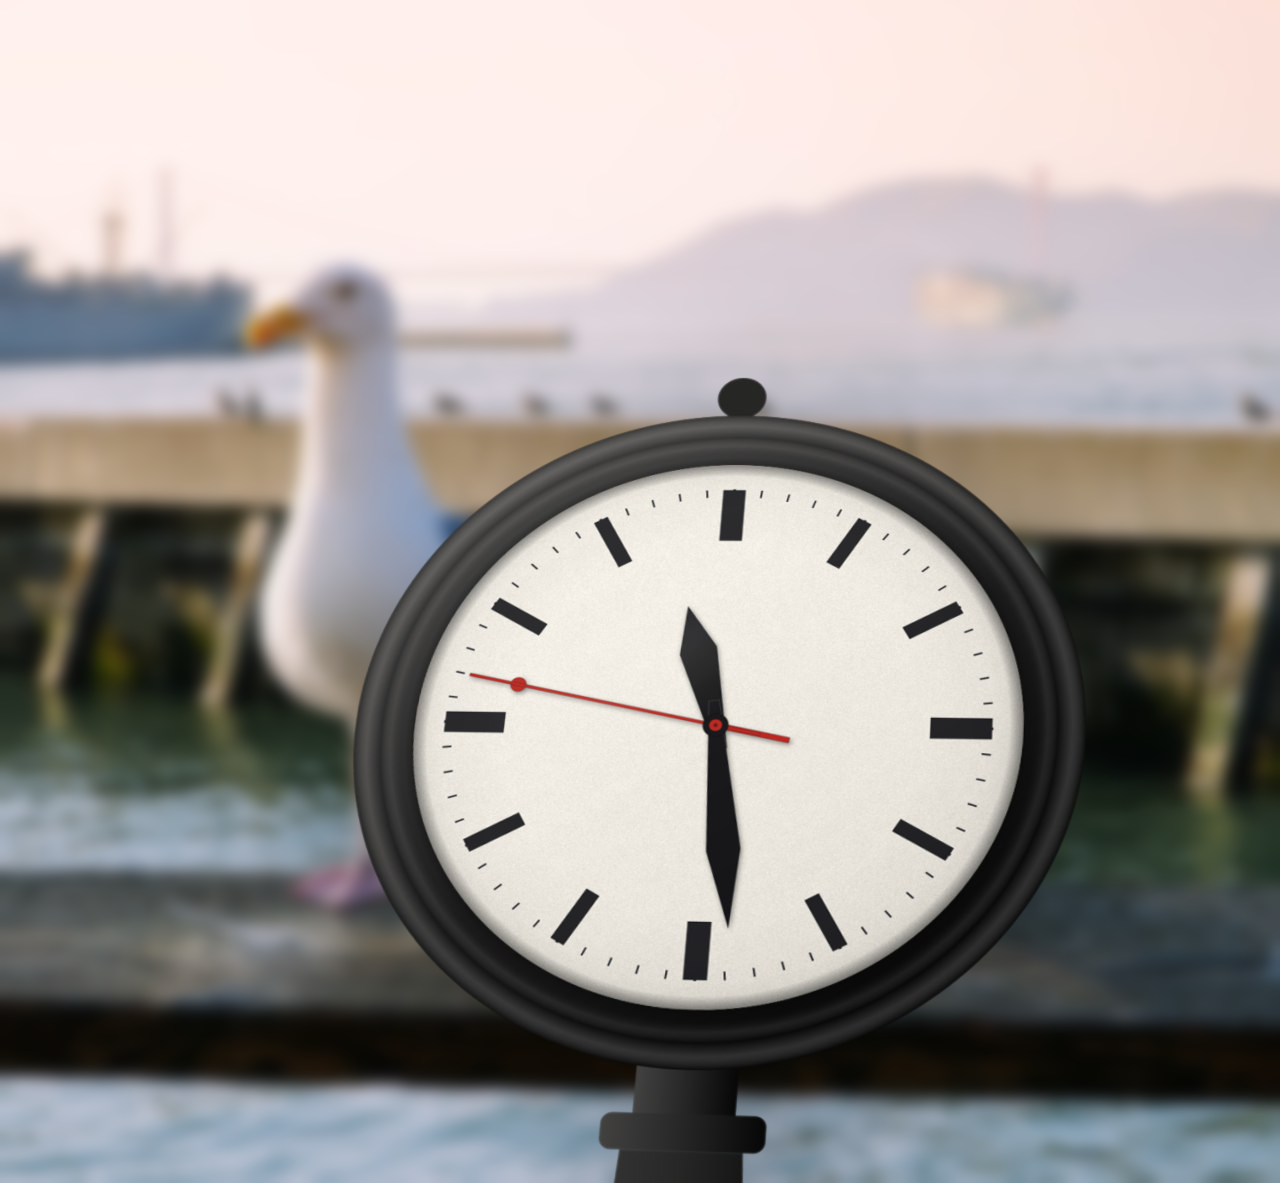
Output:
11.28.47
